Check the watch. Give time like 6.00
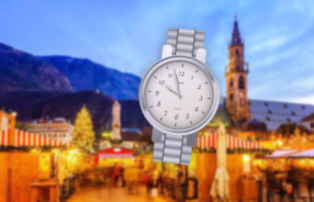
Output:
9.57
